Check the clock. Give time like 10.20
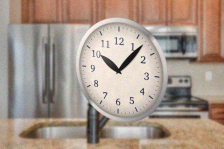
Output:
10.07
